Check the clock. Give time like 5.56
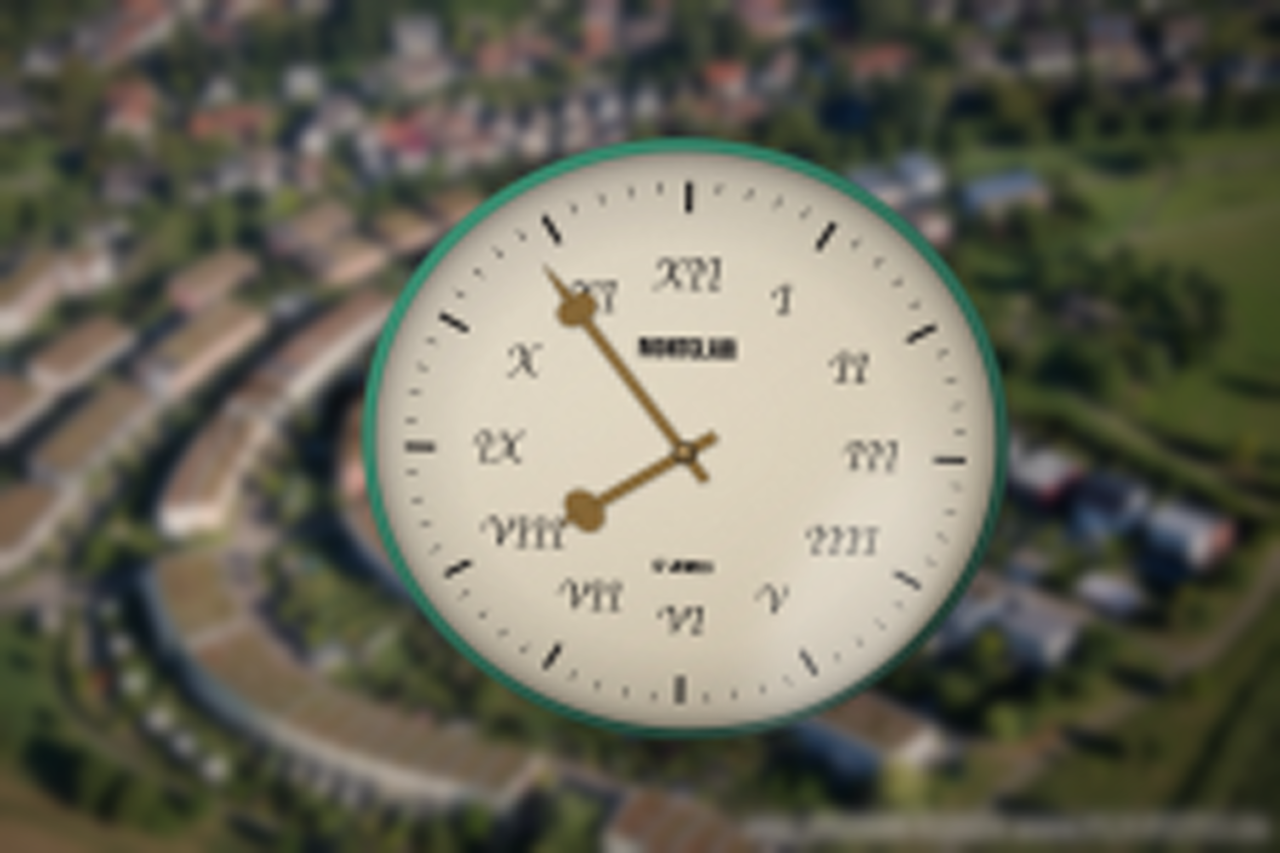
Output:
7.54
